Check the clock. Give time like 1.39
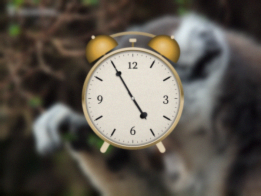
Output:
4.55
